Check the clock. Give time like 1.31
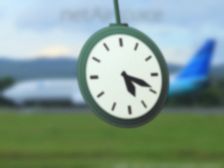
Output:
5.19
